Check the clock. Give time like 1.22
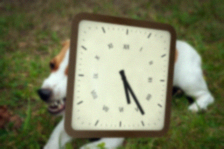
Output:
5.24
